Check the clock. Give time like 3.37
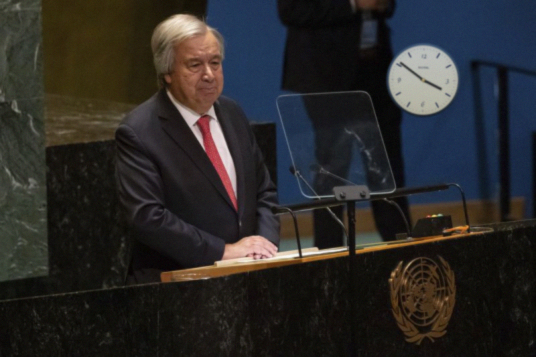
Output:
3.51
